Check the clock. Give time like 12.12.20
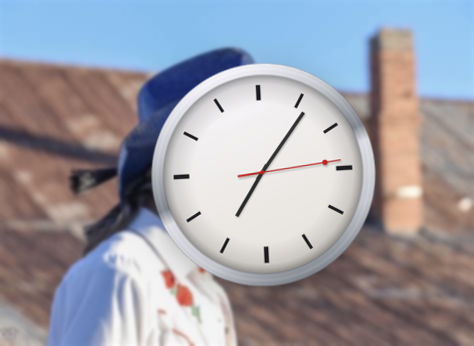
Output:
7.06.14
